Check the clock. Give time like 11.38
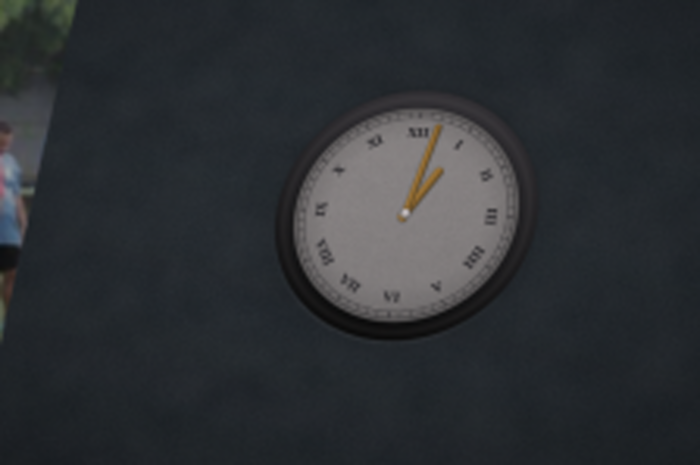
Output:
1.02
